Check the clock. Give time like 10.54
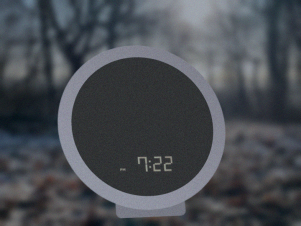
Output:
7.22
